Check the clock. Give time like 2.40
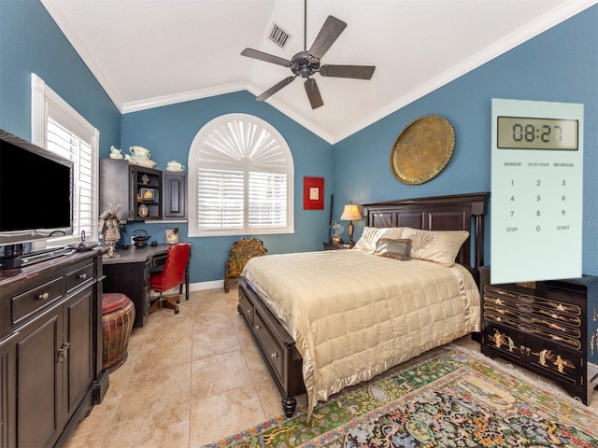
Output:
8.27
